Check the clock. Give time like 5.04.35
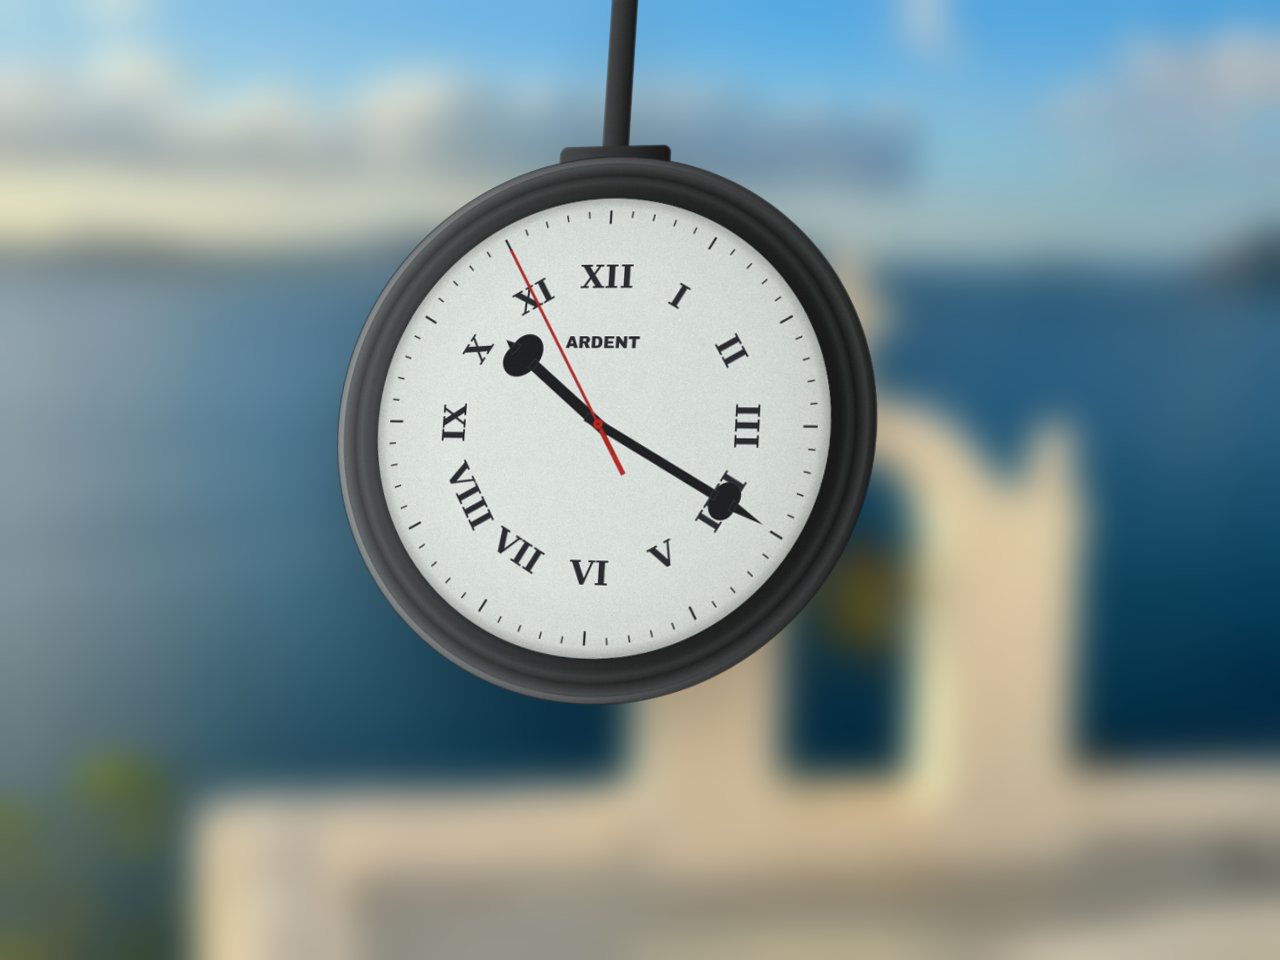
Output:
10.19.55
